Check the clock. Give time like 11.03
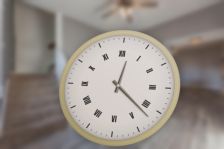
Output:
12.22
